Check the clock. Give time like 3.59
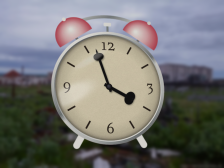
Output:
3.57
